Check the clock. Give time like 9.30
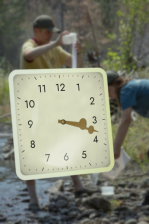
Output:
3.18
